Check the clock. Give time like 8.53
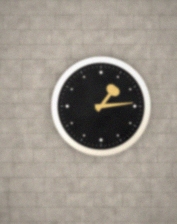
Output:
1.14
